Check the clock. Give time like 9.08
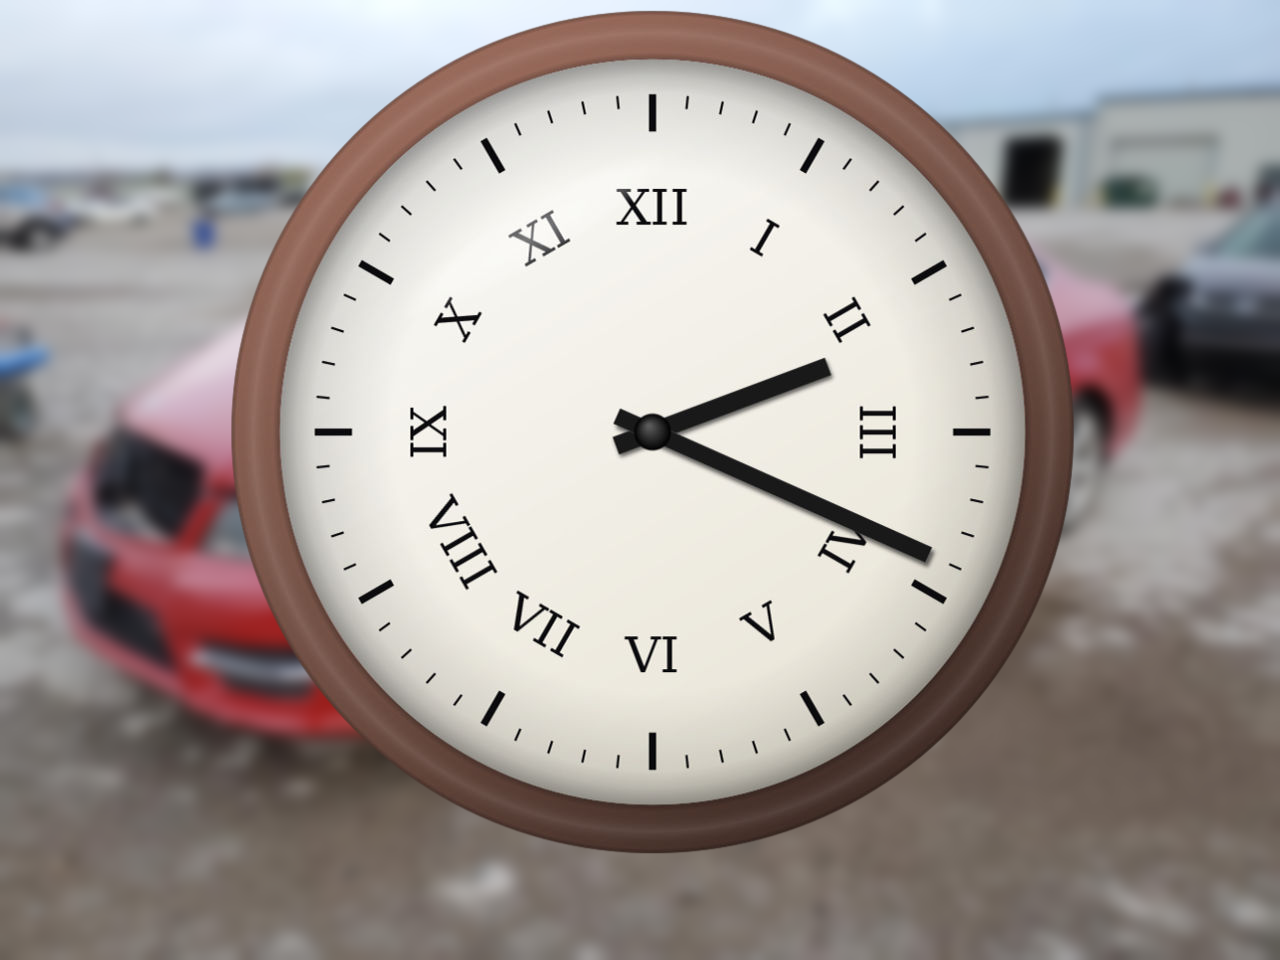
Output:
2.19
